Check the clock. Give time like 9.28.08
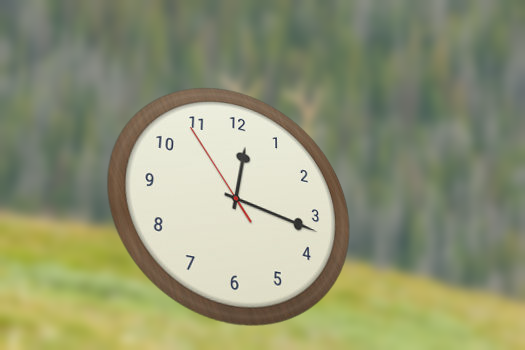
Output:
12.16.54
